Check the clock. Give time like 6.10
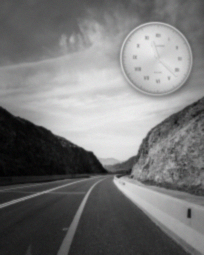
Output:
11.22
